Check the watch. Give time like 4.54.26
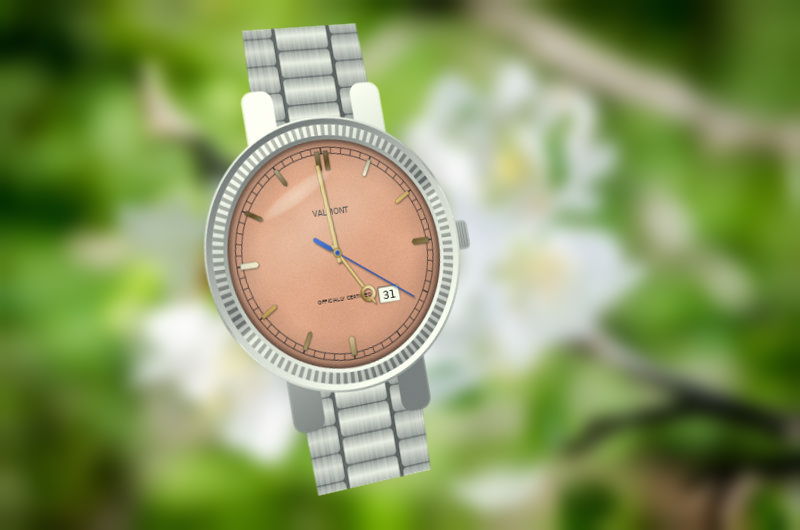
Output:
4.59.21
